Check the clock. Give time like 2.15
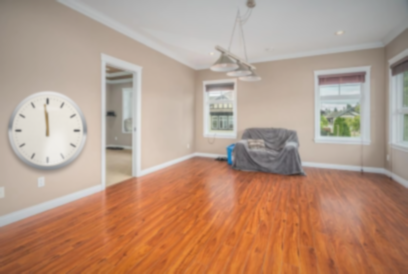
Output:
11.59
